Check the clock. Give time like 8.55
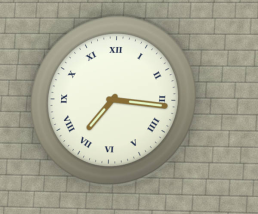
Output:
7.16
